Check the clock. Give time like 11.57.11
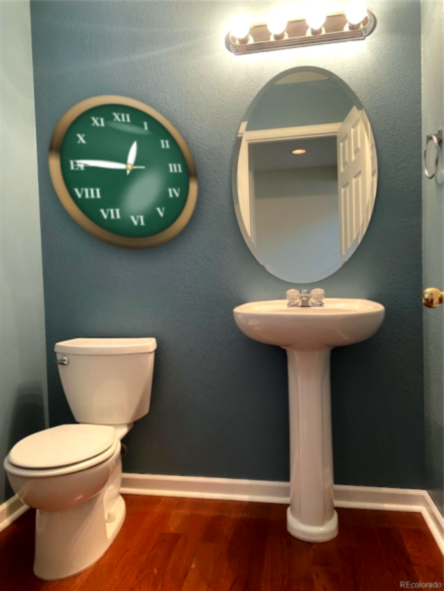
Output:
12.45.45
